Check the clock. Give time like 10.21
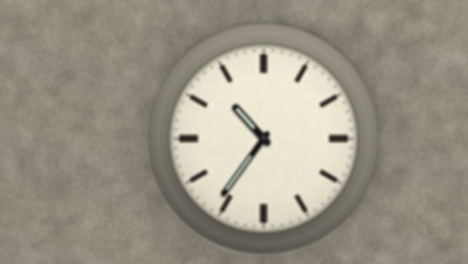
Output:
10.36
